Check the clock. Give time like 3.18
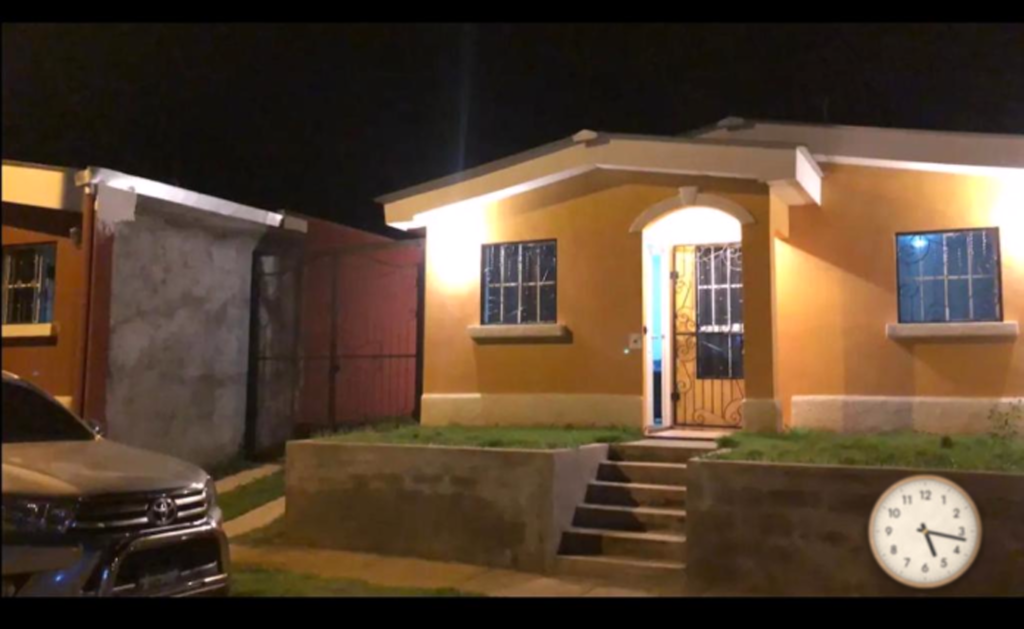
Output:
5.17
